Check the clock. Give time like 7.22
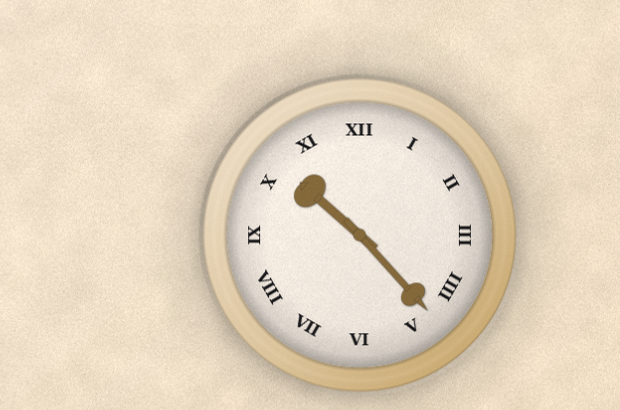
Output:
10.23
